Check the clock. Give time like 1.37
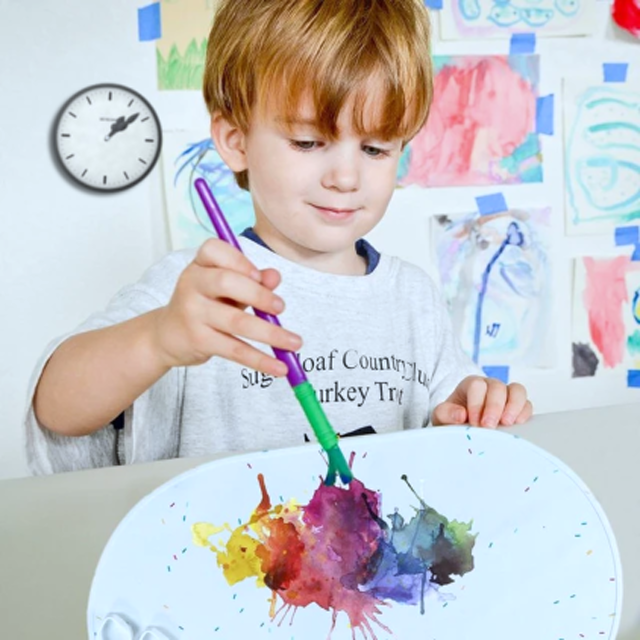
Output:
1.08
